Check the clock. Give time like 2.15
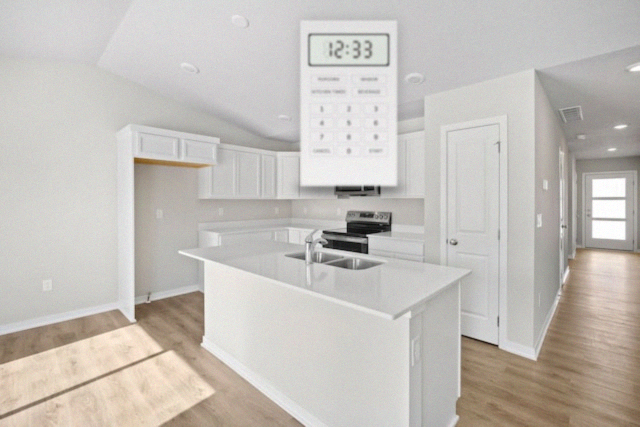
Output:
12.33
